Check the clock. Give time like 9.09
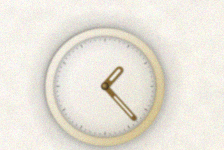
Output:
1.23
